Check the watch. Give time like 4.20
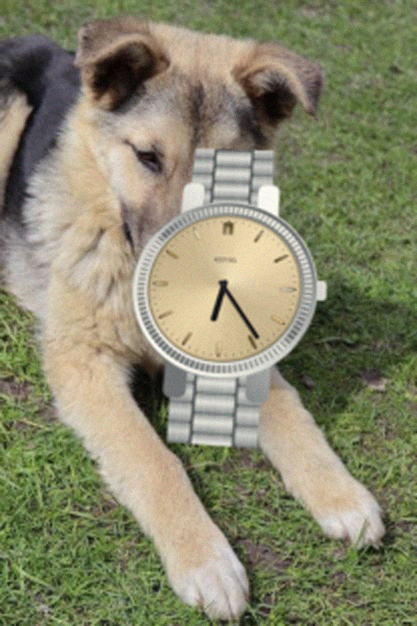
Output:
6.24
